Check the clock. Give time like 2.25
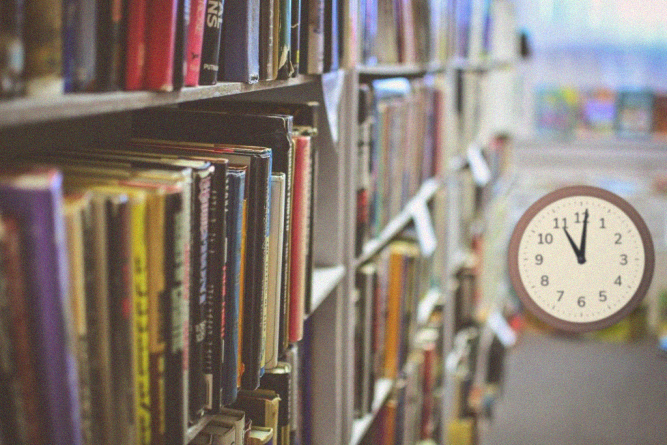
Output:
11.01
